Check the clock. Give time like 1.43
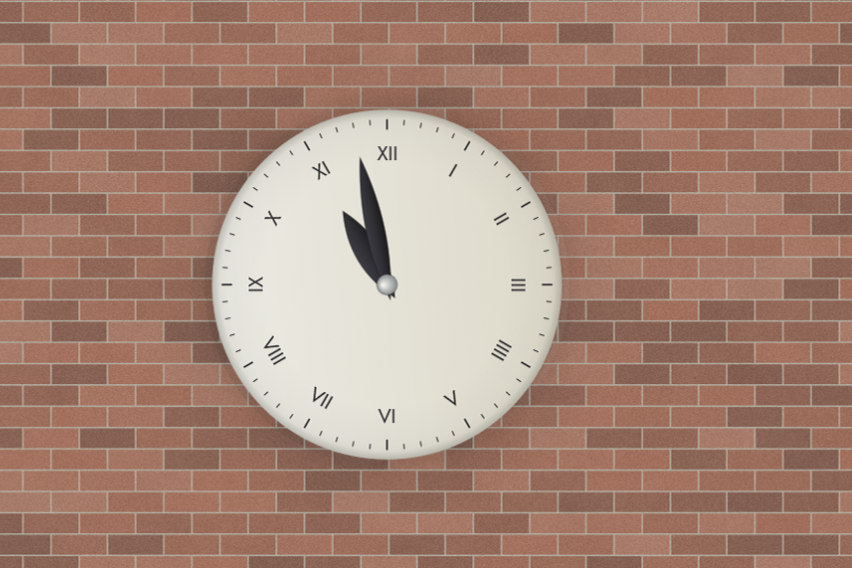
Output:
10.58
